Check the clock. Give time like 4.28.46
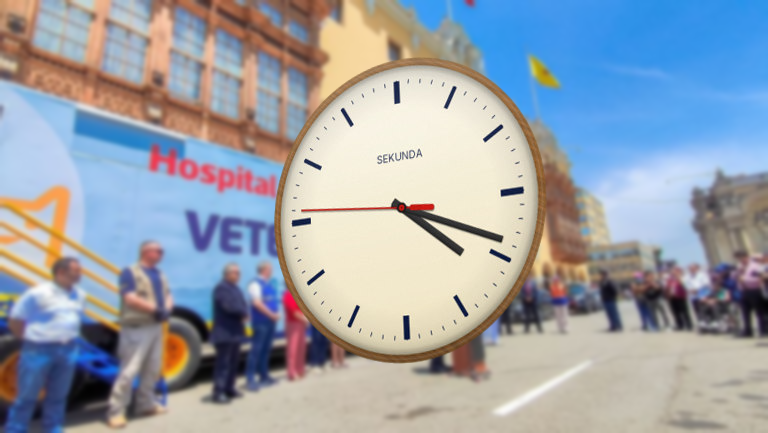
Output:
4.18.46
